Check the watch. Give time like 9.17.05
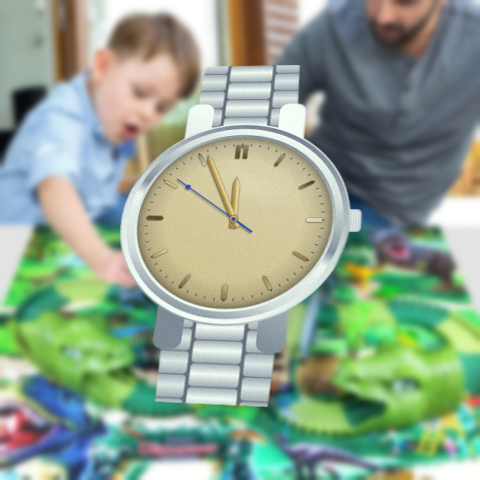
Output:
11.55.51
